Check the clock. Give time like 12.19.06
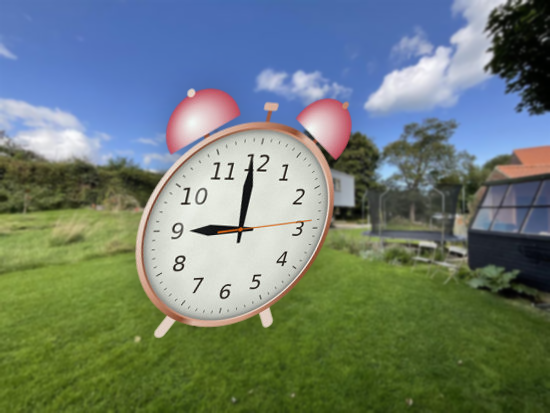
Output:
8.59.14
